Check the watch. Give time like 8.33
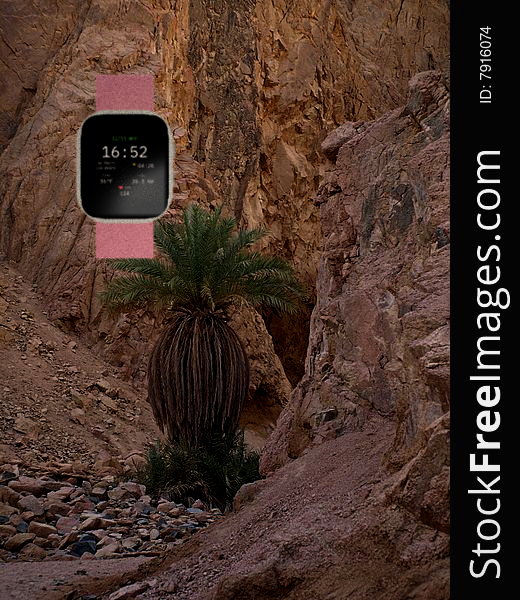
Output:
16.52
